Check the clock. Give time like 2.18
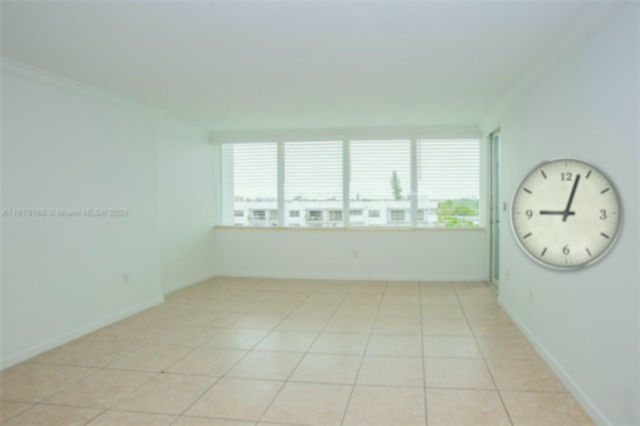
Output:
9.03
